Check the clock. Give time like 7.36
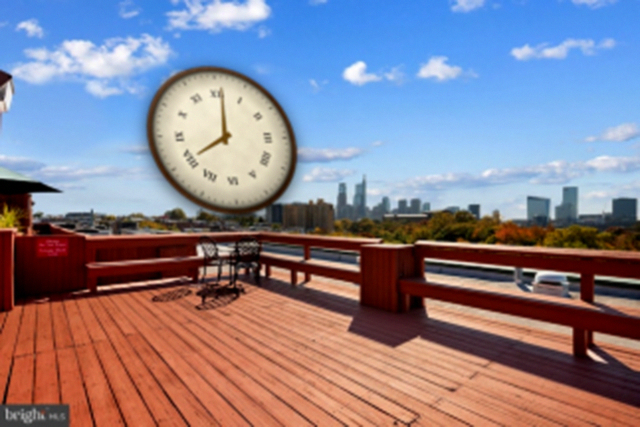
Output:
8.01
